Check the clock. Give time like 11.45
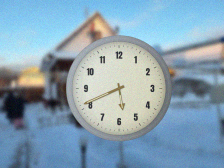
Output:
5.41
